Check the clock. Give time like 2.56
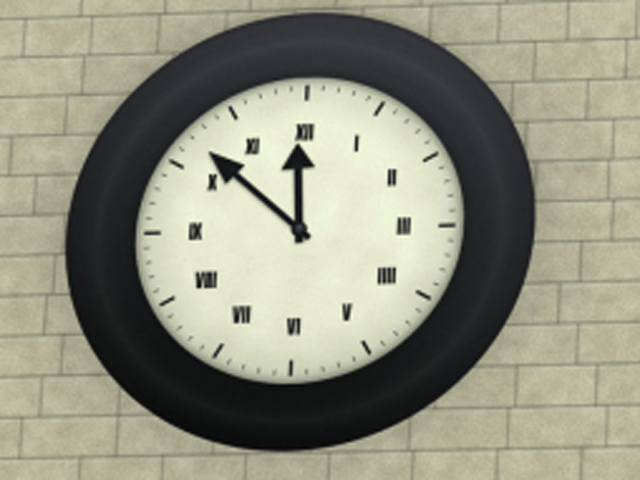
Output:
11.52
